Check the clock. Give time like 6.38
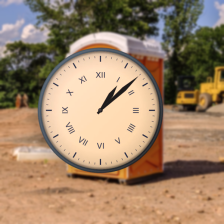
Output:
1.08
